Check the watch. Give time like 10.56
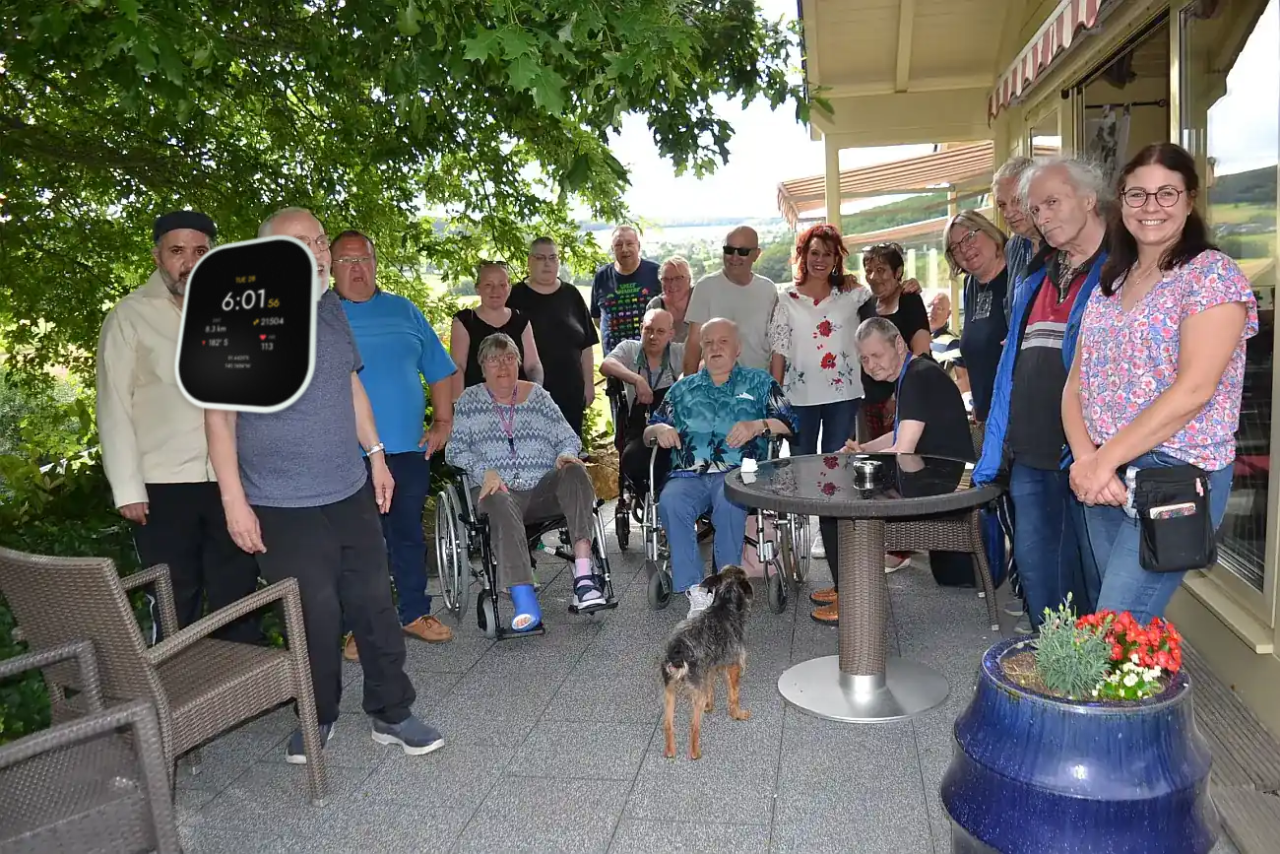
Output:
6.01
